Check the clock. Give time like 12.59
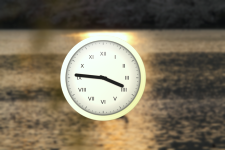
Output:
3.46
